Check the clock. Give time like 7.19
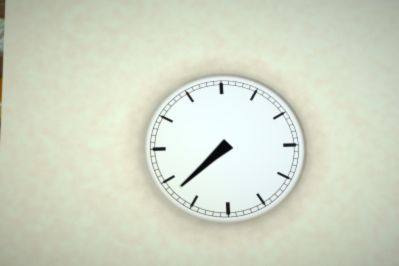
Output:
7.38
